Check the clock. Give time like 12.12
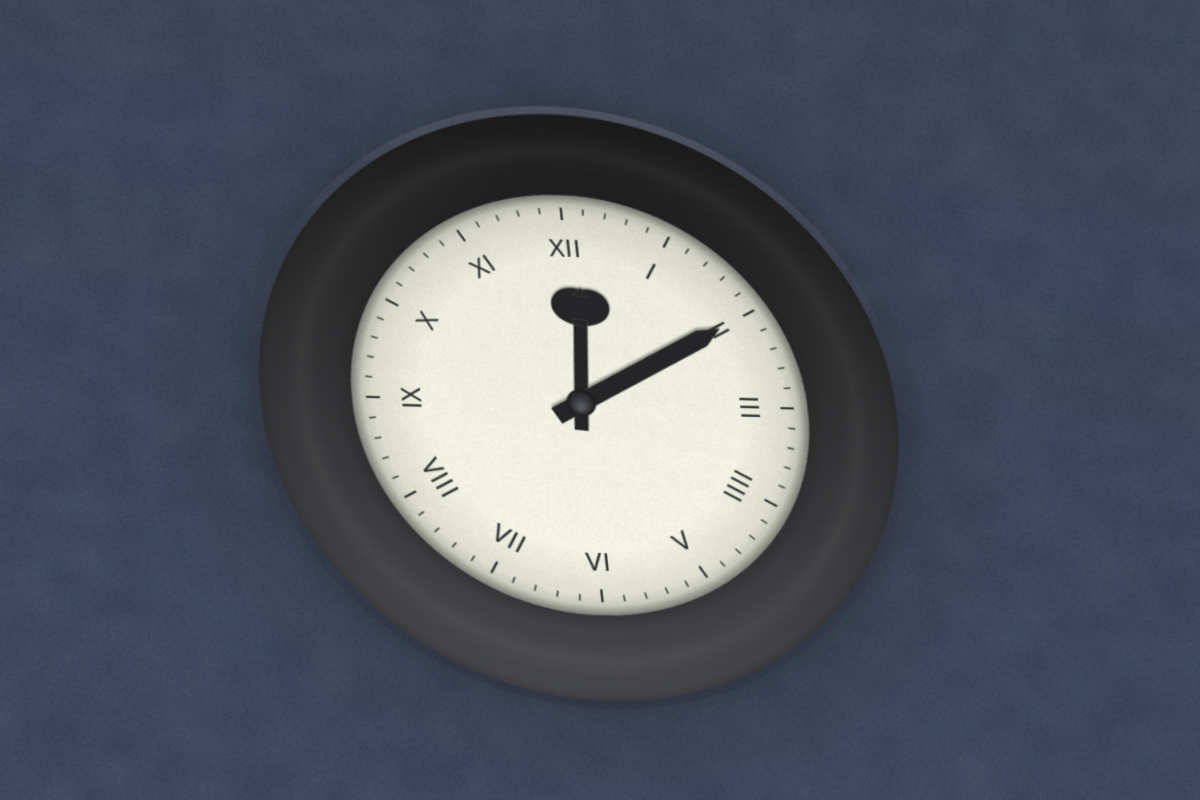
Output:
12.10
